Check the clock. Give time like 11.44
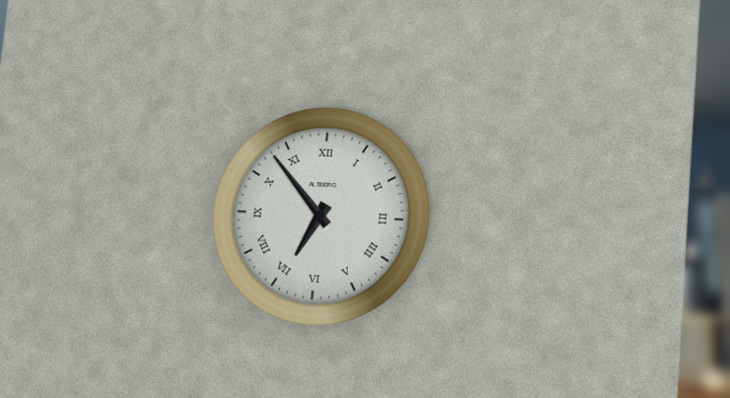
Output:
6.53
